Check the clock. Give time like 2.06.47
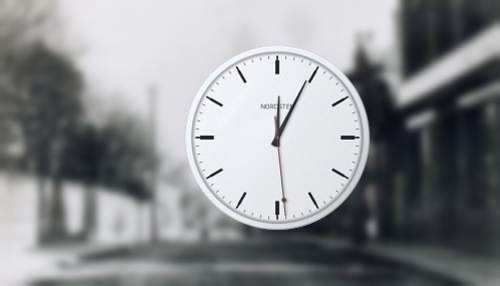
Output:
12.04.29
